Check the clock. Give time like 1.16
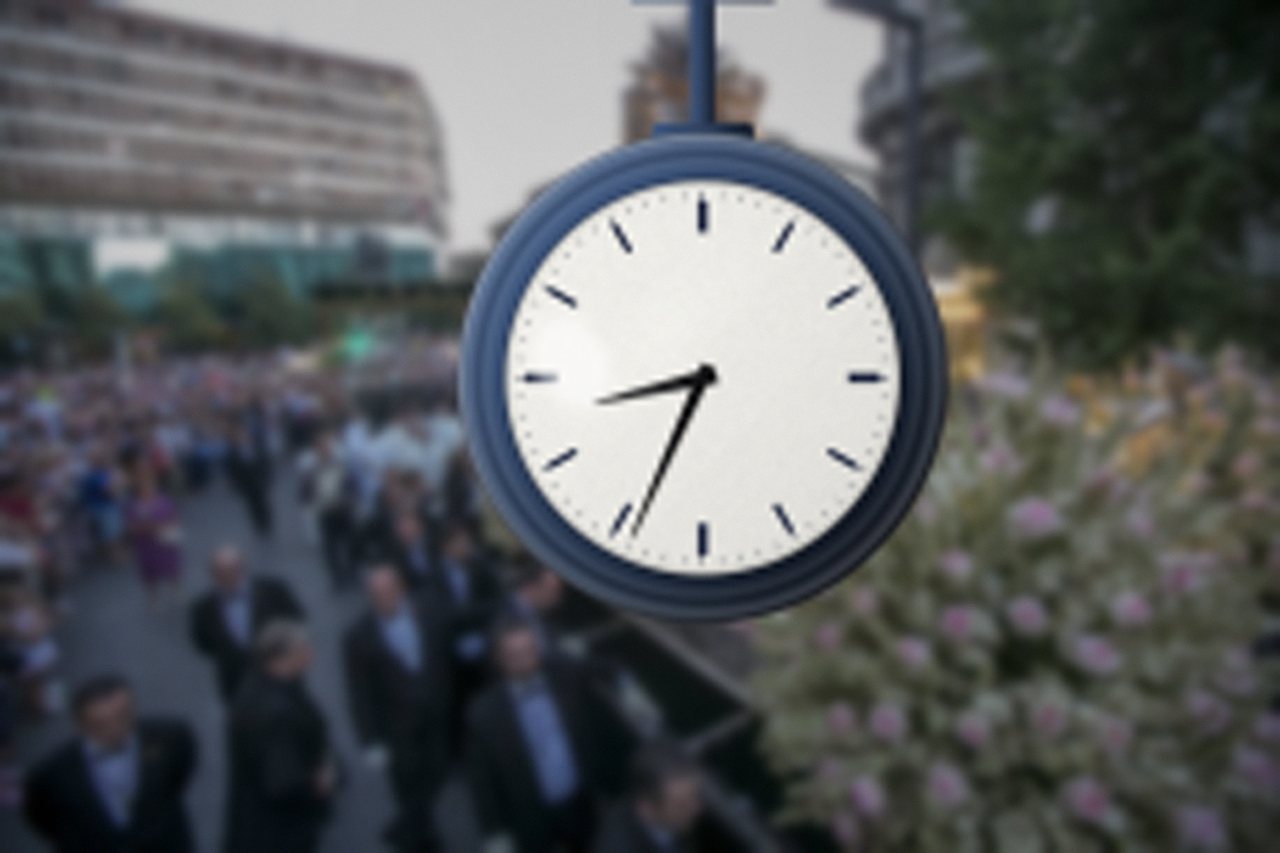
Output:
8.34
